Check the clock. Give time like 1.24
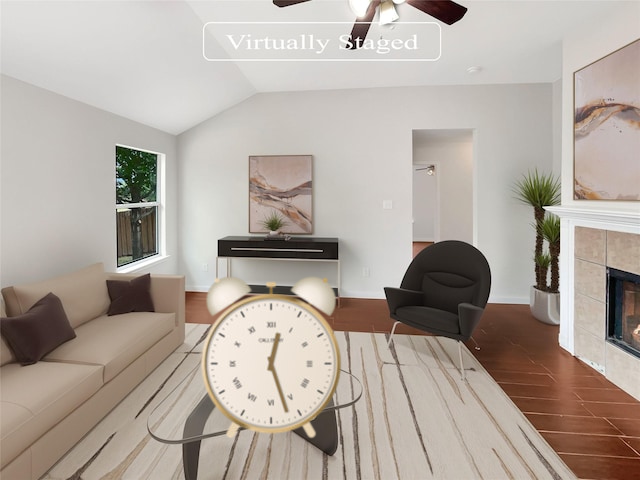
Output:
12.27
